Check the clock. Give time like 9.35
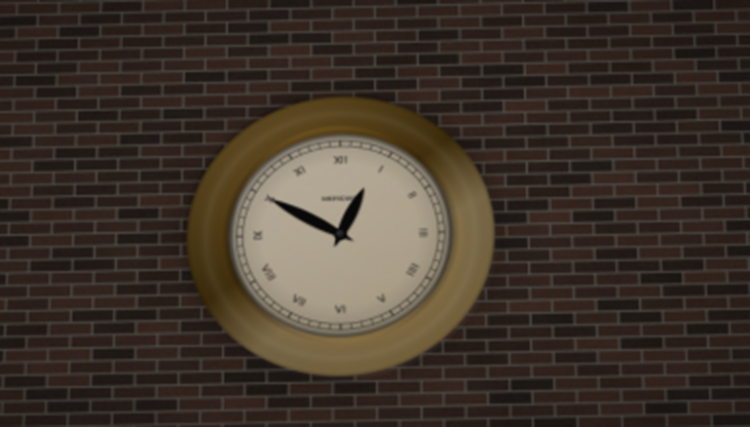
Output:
12.50
